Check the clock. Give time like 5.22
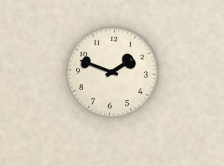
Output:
1.48
